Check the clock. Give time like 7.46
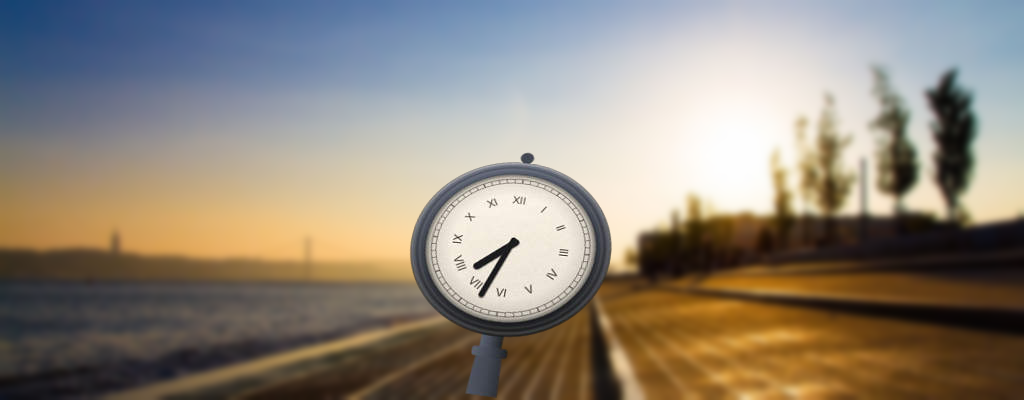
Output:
7.33
